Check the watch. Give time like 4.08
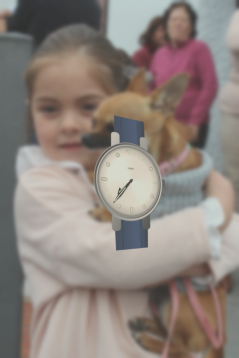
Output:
7.37
